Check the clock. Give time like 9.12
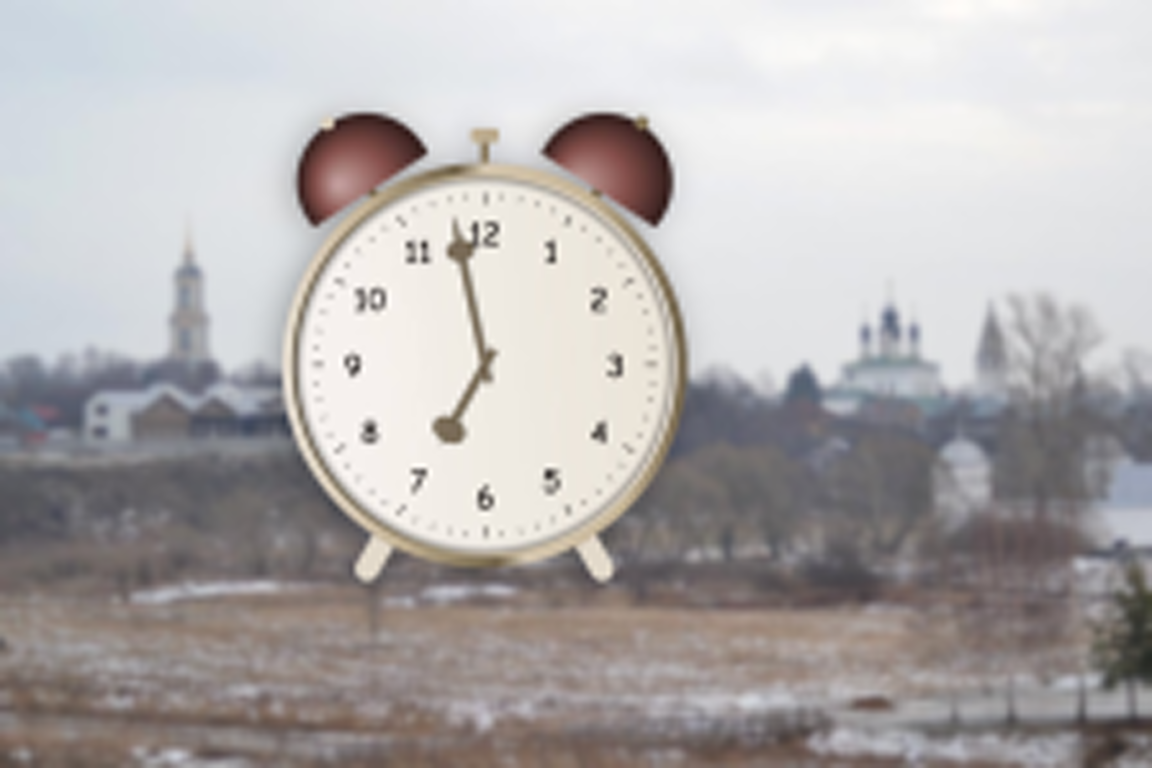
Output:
6.58
